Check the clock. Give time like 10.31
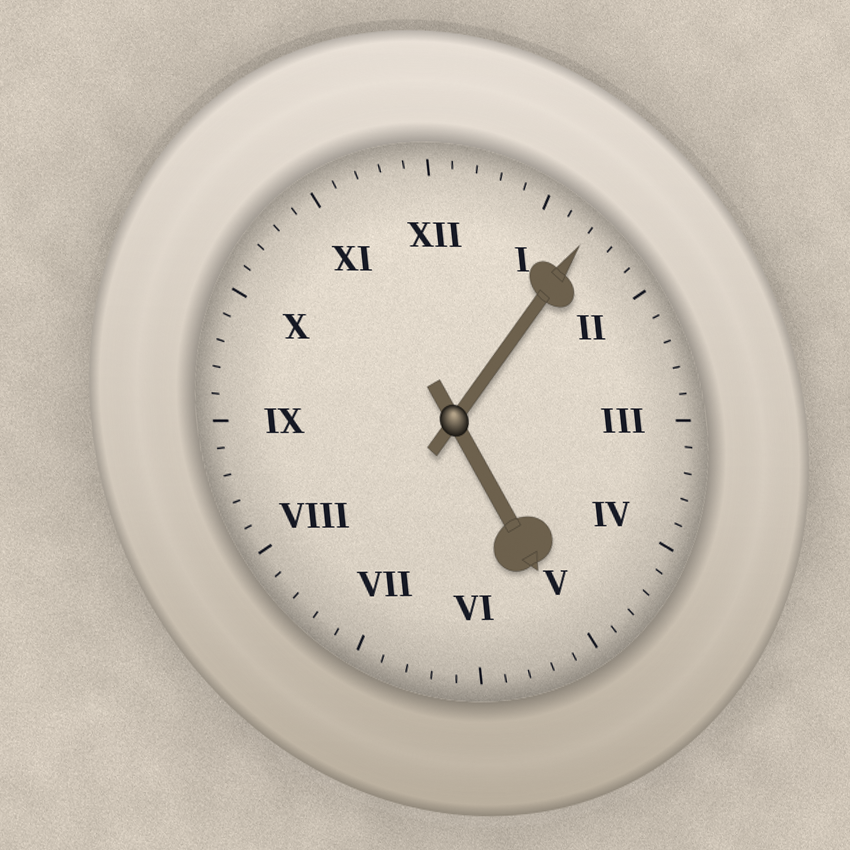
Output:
5.07
